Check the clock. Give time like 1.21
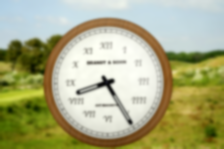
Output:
8.25
